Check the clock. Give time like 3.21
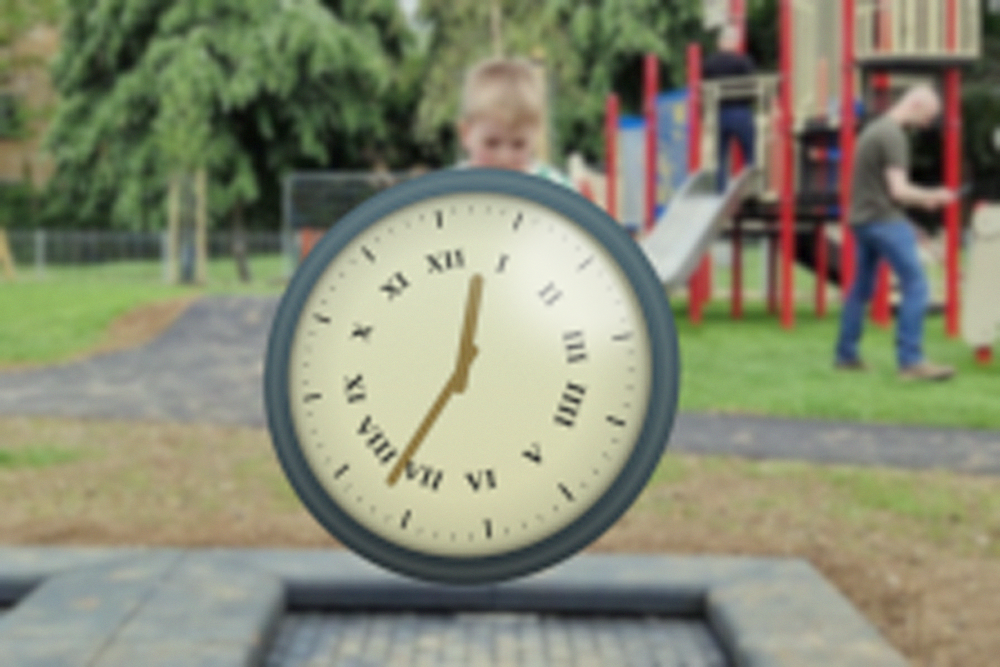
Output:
12.37
